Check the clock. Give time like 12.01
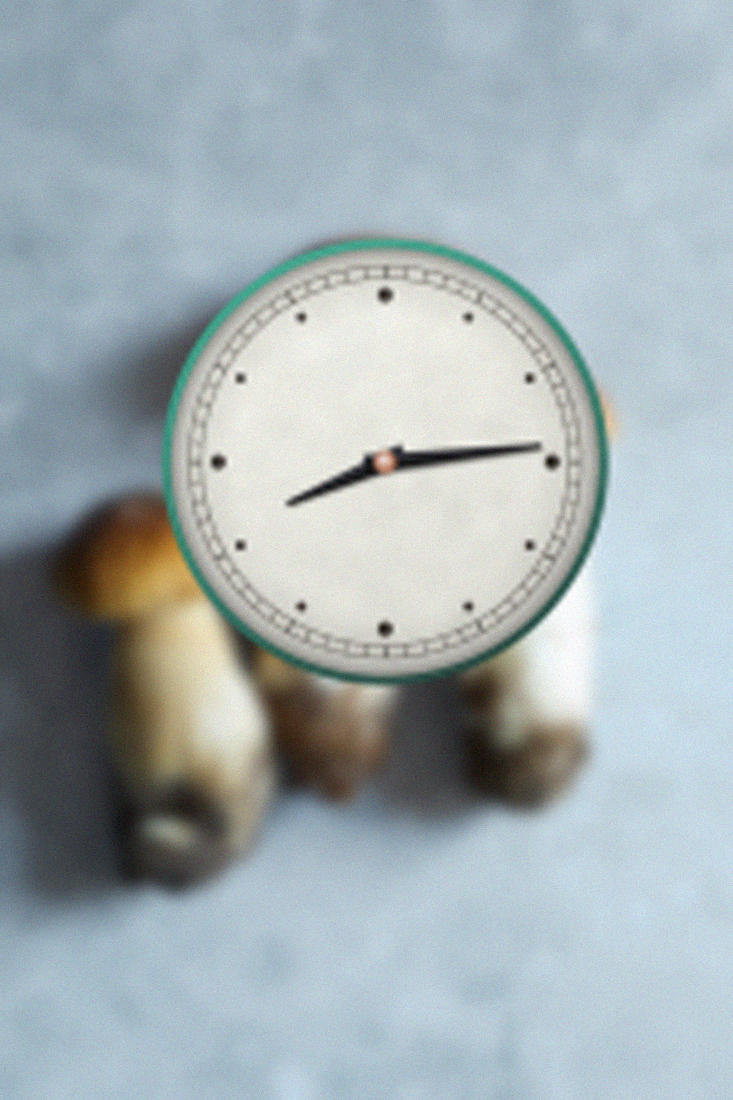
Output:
8.14
